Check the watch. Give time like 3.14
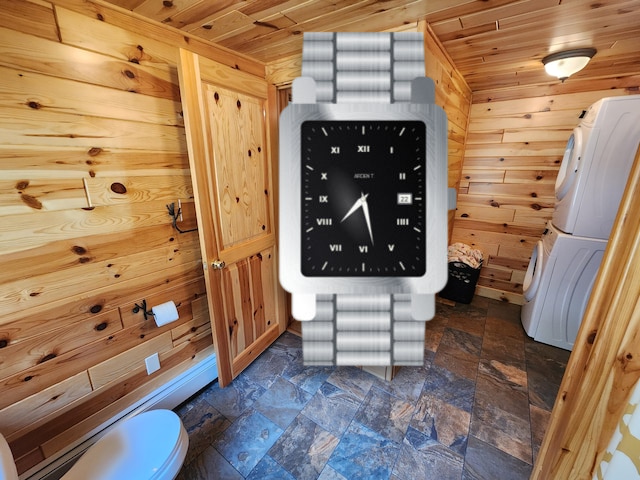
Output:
7.28
